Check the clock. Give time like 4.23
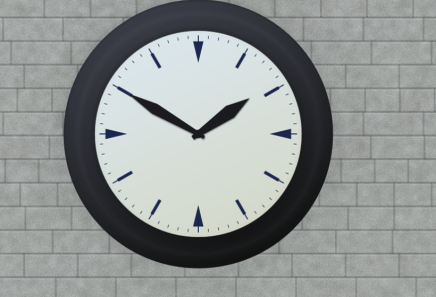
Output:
1.50
